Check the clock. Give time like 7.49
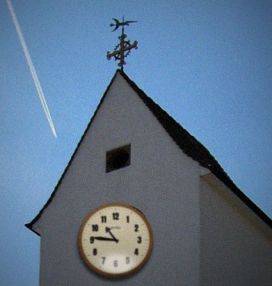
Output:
10.46
